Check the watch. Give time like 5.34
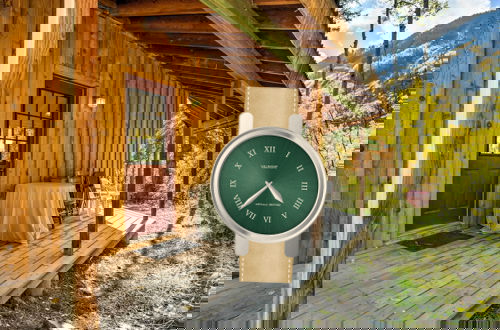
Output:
4.38
